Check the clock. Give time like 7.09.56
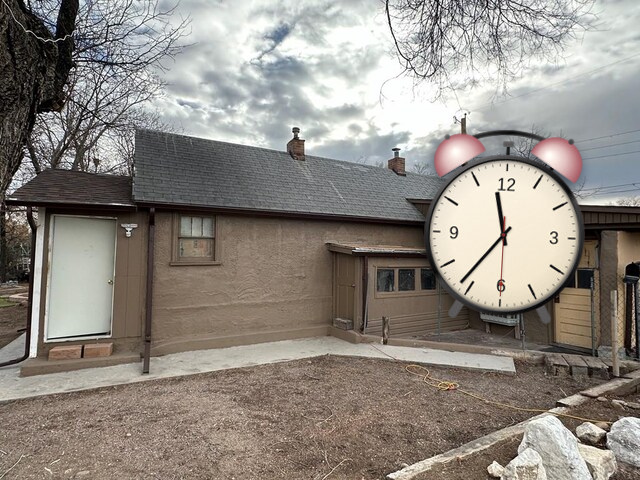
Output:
11.36.30
